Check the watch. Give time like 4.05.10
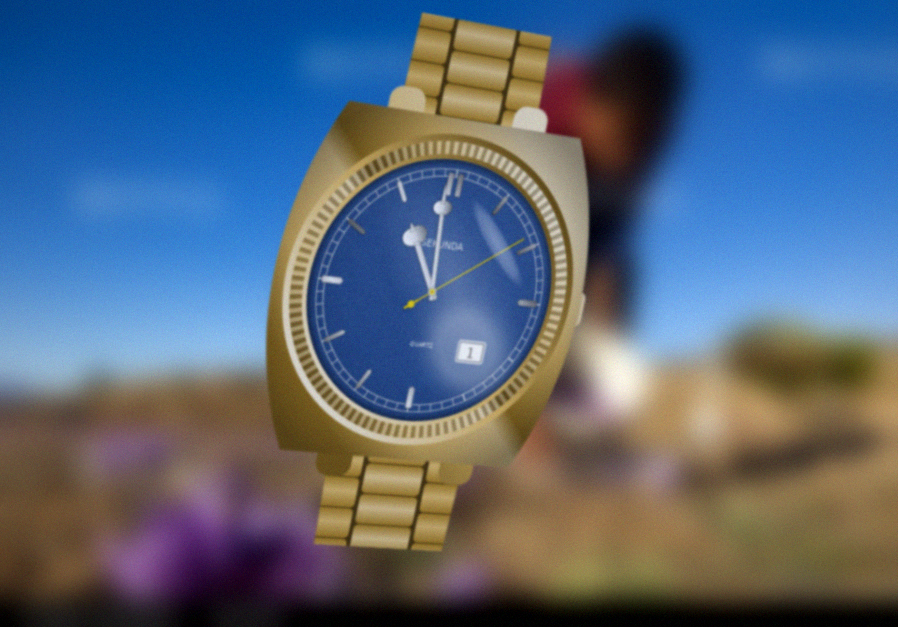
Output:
10.59.09
